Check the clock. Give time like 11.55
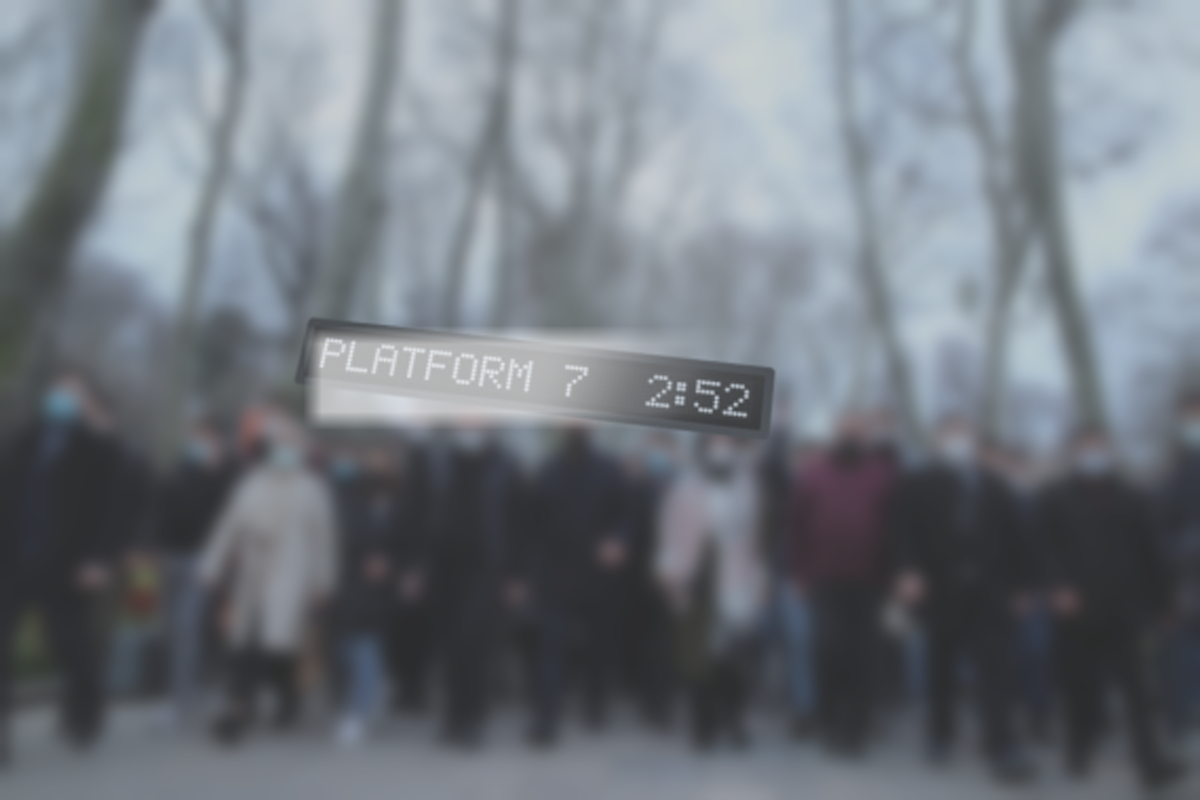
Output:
2.52
